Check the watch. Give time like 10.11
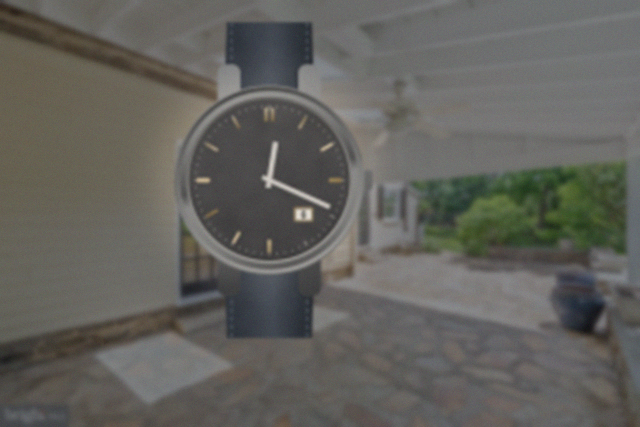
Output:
12.19
